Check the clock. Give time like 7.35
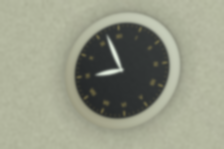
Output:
8.57
